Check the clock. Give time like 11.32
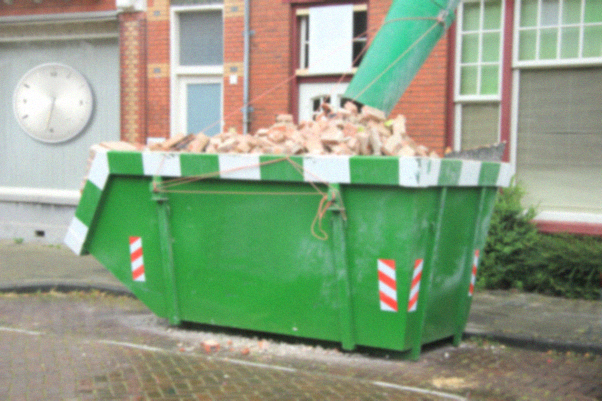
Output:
6.32
